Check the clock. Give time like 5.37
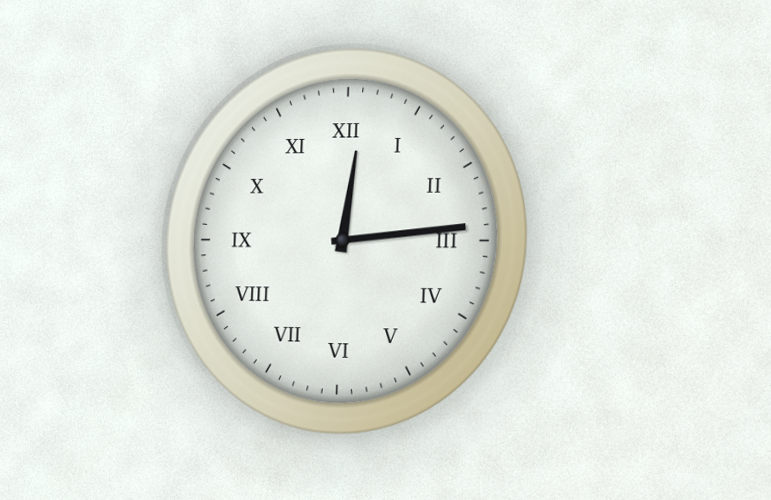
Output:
12.14
